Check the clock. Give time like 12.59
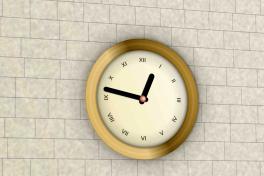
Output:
12.47
